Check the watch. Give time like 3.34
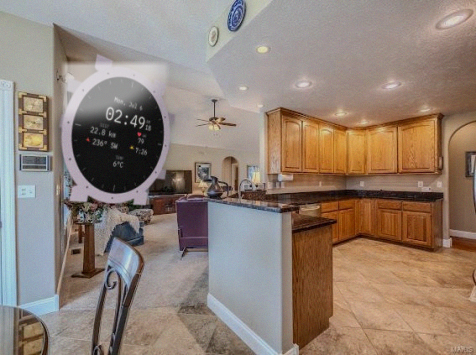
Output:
2.49
